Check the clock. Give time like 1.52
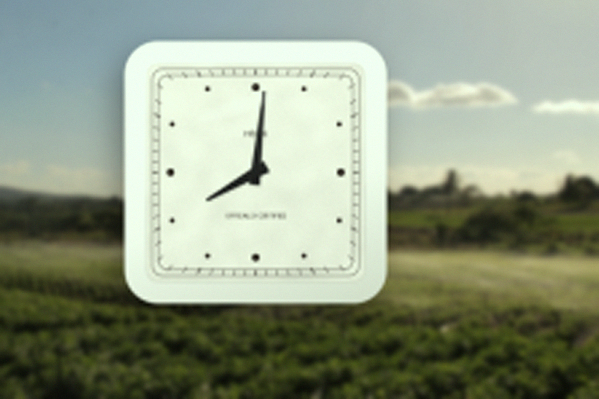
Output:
8.01
